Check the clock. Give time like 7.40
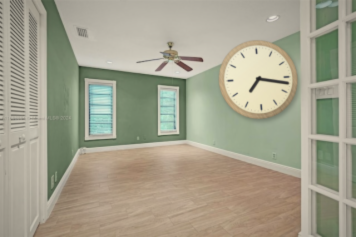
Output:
7.17
